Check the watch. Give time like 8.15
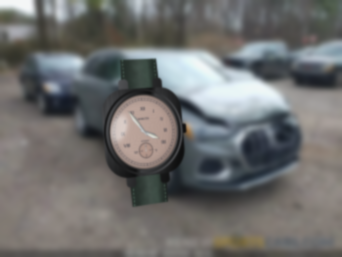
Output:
3.54
